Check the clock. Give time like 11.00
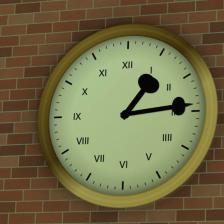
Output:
1.14
